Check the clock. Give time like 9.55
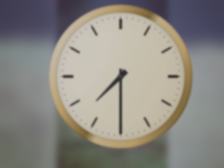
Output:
7.30
